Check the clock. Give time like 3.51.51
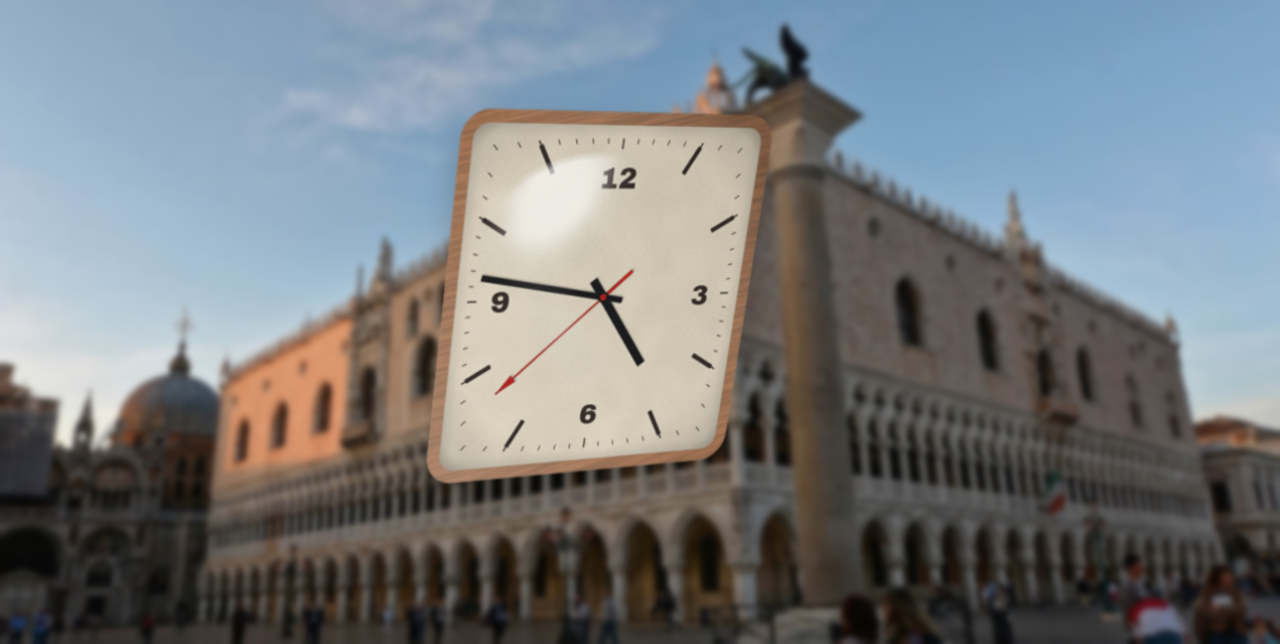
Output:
4.46.38
